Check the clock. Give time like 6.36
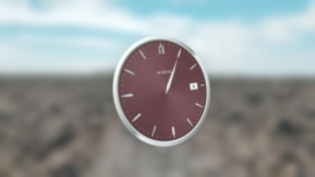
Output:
1.05
